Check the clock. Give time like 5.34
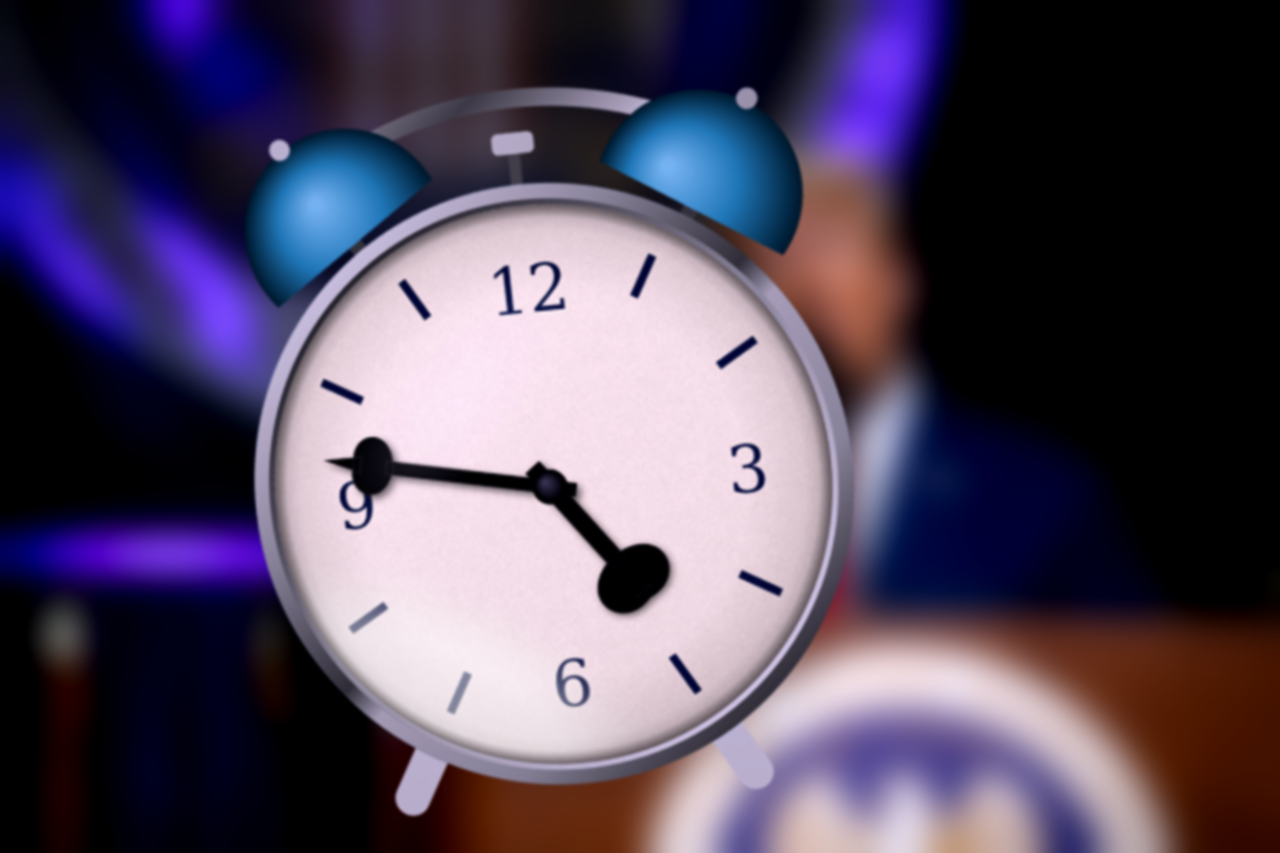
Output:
4.47
